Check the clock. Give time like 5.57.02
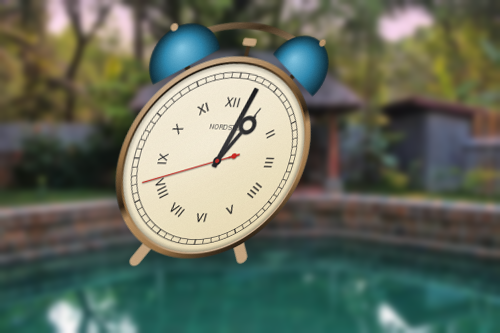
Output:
1.02.42
